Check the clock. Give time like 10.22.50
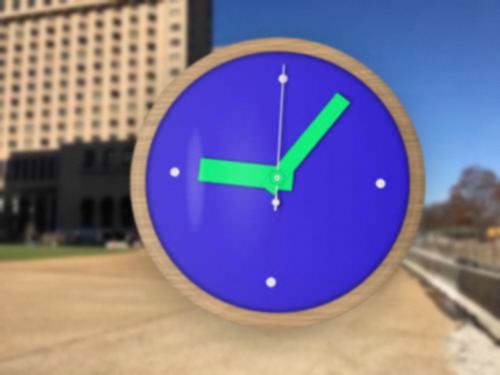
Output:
9.06.00
